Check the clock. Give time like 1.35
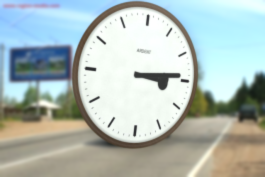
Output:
3.14
